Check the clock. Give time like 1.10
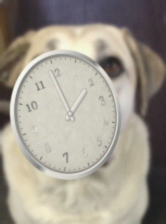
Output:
1.59
